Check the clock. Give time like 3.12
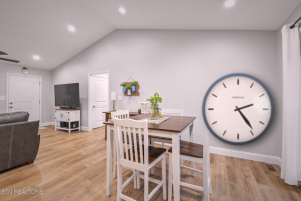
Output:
2.24
